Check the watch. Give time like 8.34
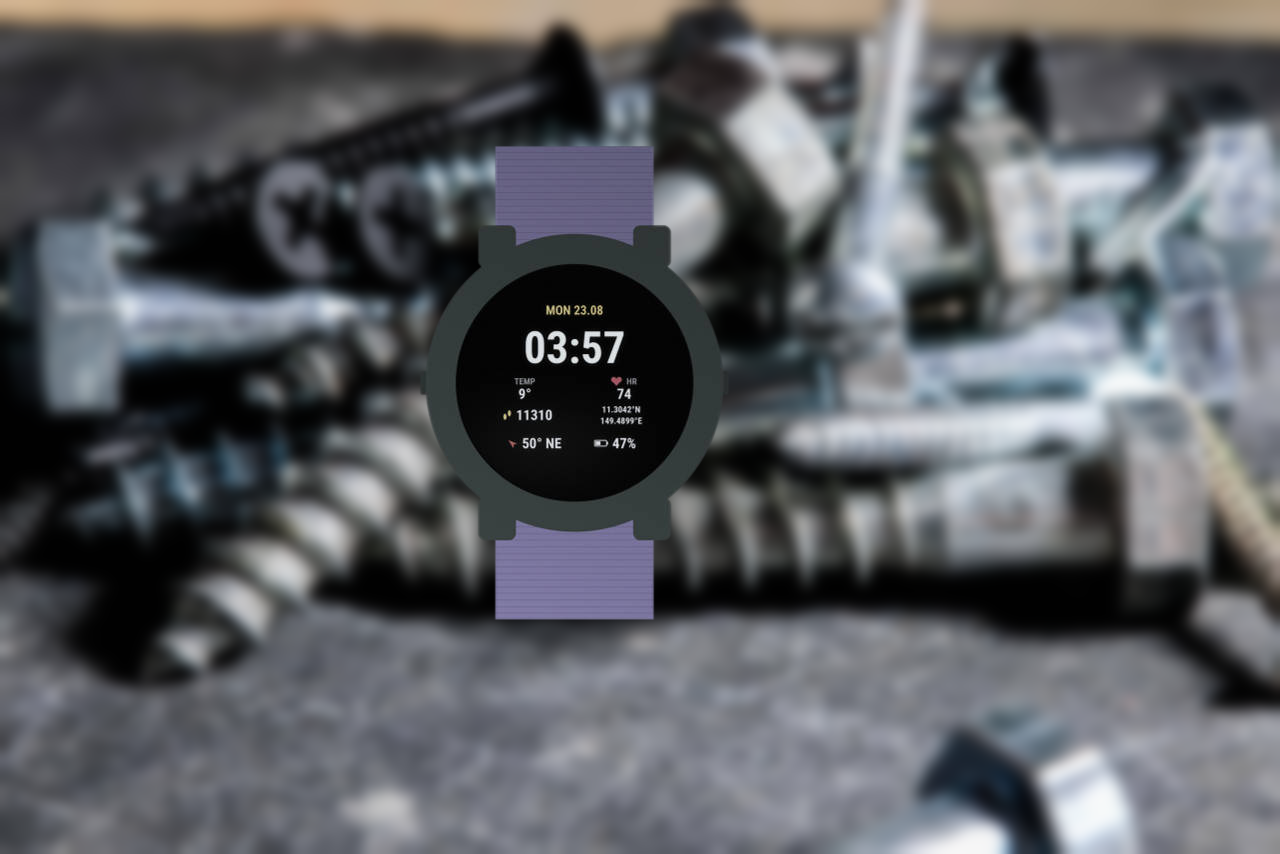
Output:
3.57
